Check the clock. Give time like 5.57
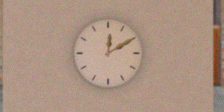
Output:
12.10
